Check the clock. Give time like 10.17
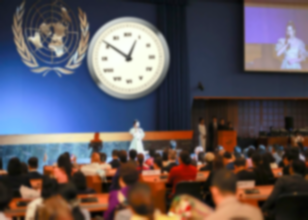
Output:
12.51
